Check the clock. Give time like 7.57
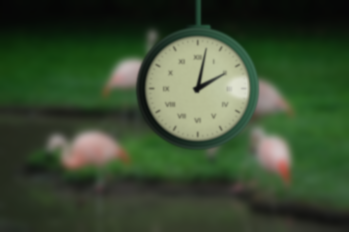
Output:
2.02
